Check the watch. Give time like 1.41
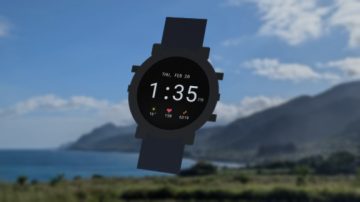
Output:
1.35
